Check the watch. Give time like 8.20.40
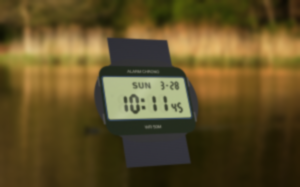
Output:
10.11.45
